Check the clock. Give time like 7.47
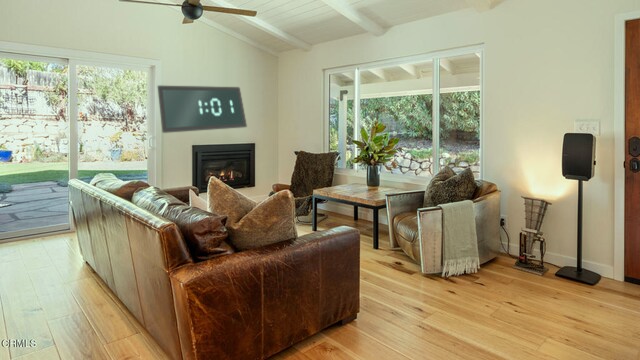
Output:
1.01
